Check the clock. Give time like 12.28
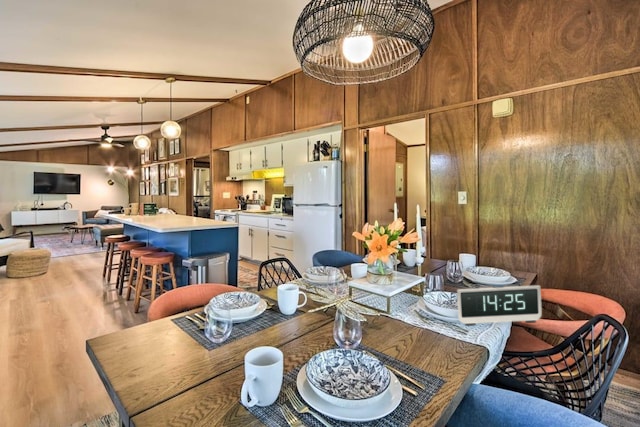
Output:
14.25
